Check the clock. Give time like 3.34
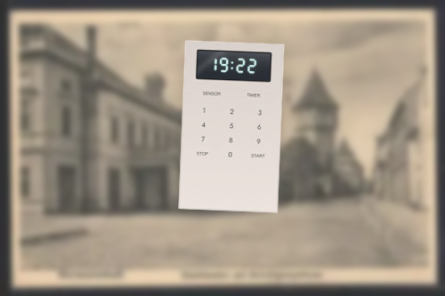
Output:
19.22
